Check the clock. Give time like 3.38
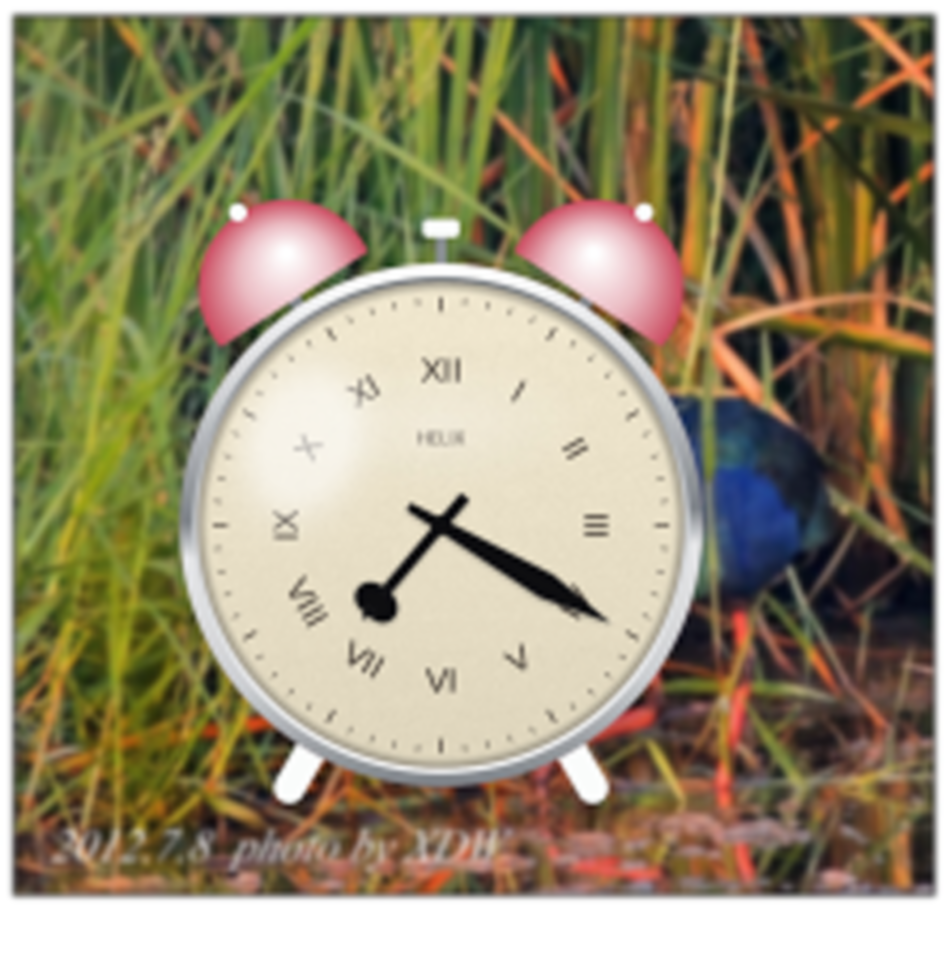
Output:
7.20
